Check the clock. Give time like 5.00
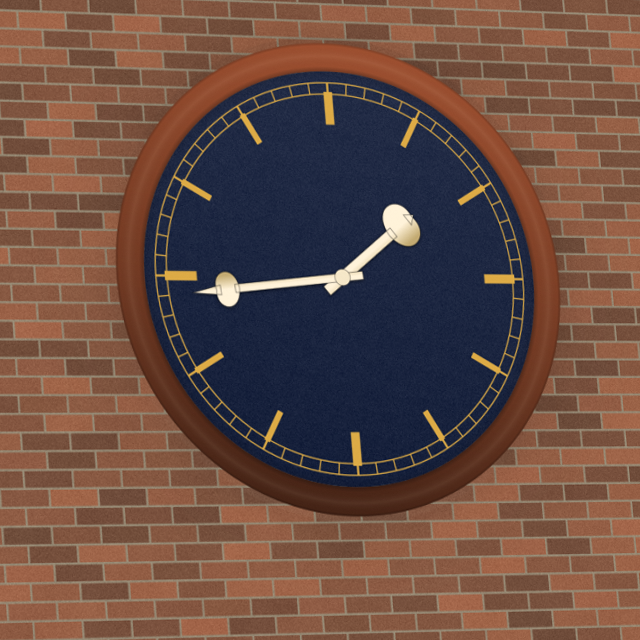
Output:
1.44
